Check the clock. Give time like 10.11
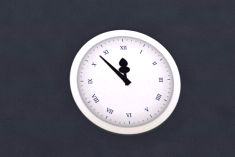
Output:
11.53
